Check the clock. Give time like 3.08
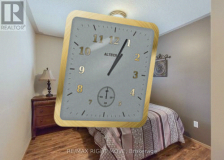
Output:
1.04
